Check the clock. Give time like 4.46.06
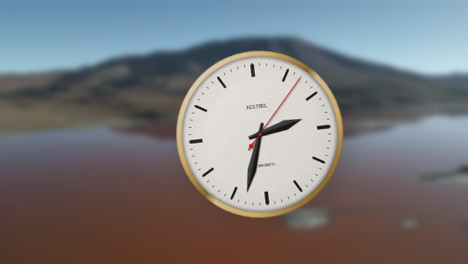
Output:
2.33.07
